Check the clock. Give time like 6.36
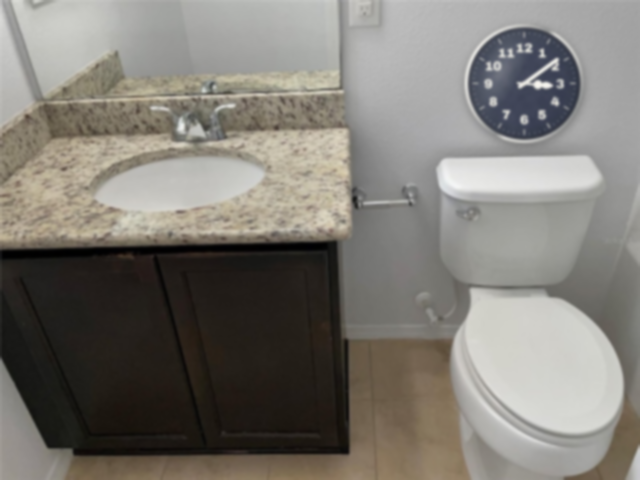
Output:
3.09
